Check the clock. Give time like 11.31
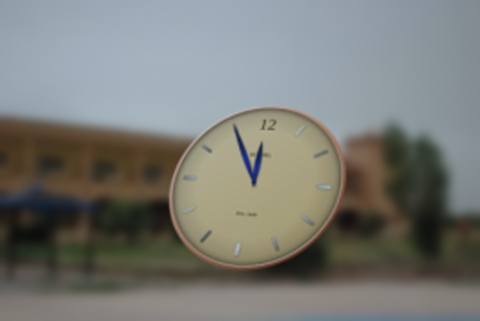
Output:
11.55
